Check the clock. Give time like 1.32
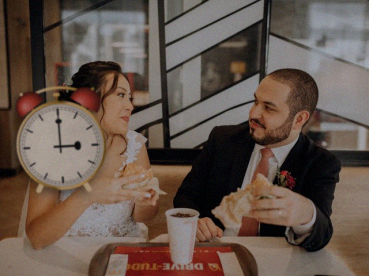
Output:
3.00
